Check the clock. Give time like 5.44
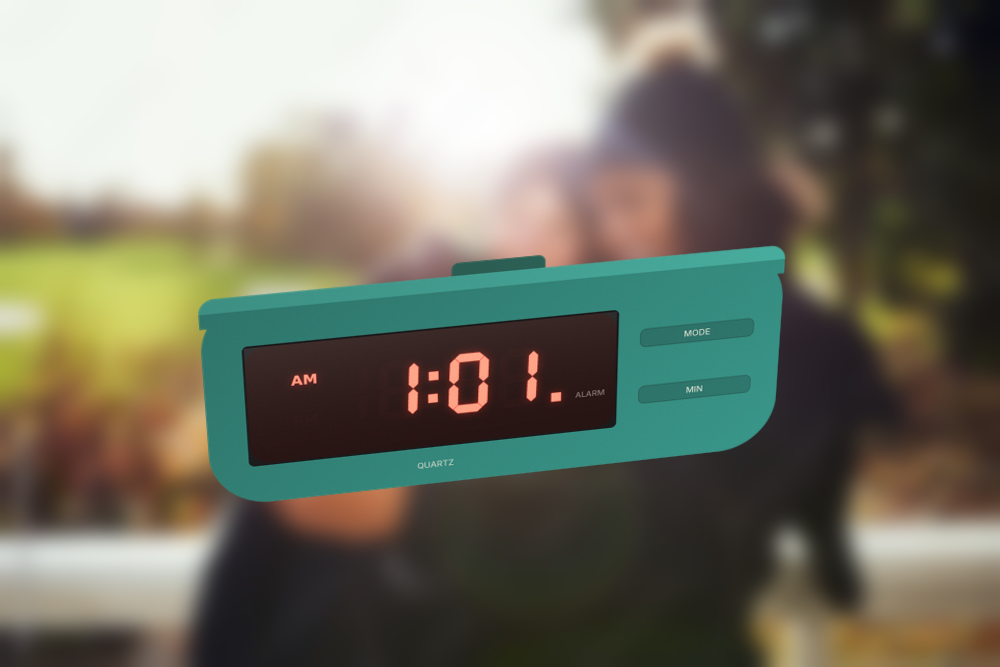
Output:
1.01
